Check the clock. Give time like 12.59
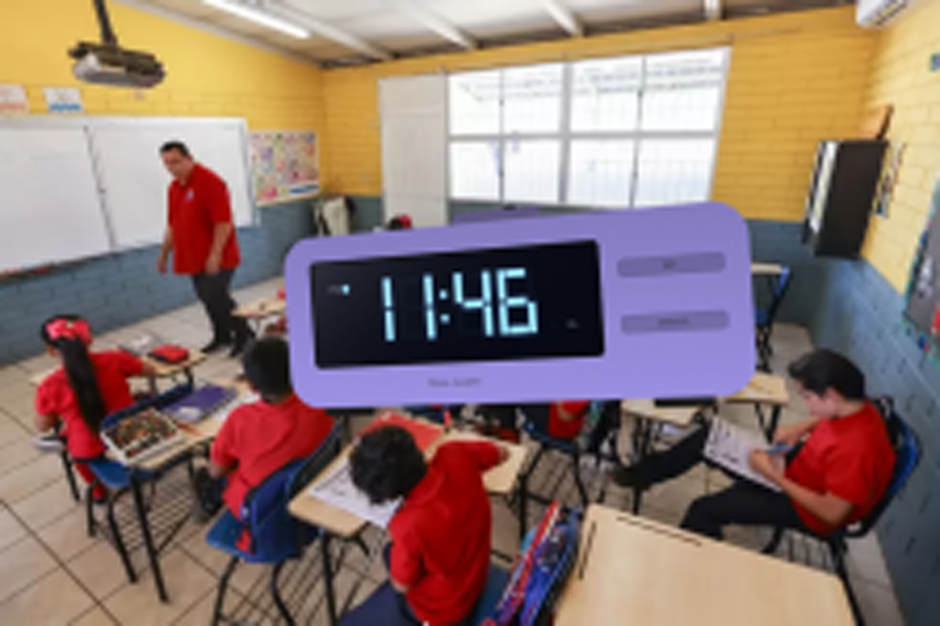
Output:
11.46
